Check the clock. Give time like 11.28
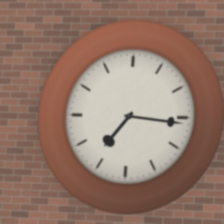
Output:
7.16
